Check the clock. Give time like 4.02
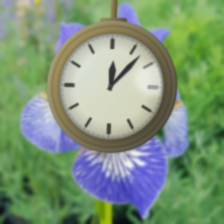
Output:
12.07
